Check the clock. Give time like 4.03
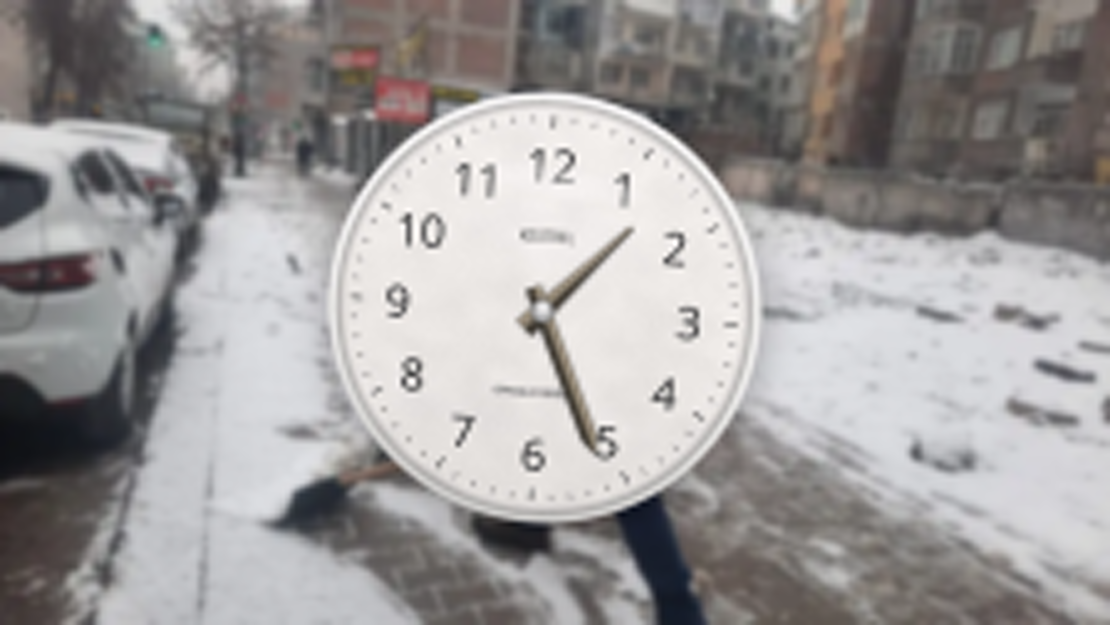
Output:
1.26
